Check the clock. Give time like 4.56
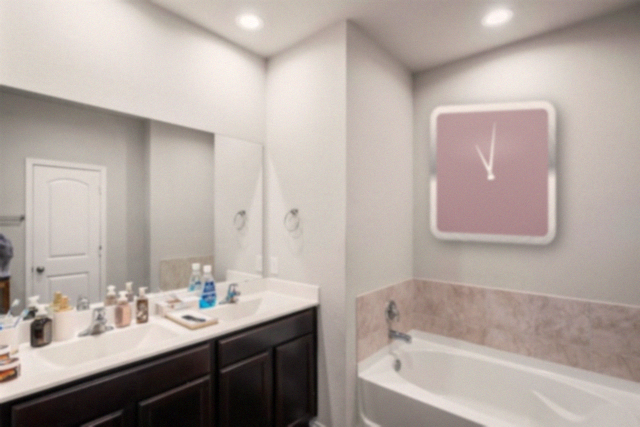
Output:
11.01
